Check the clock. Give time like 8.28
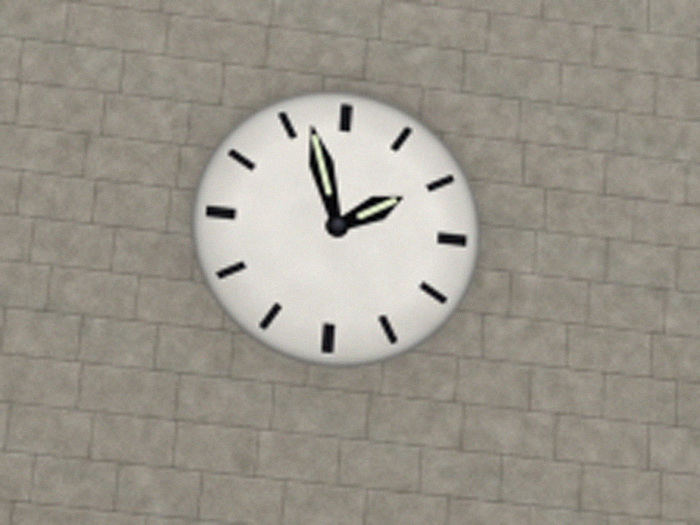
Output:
1.57
